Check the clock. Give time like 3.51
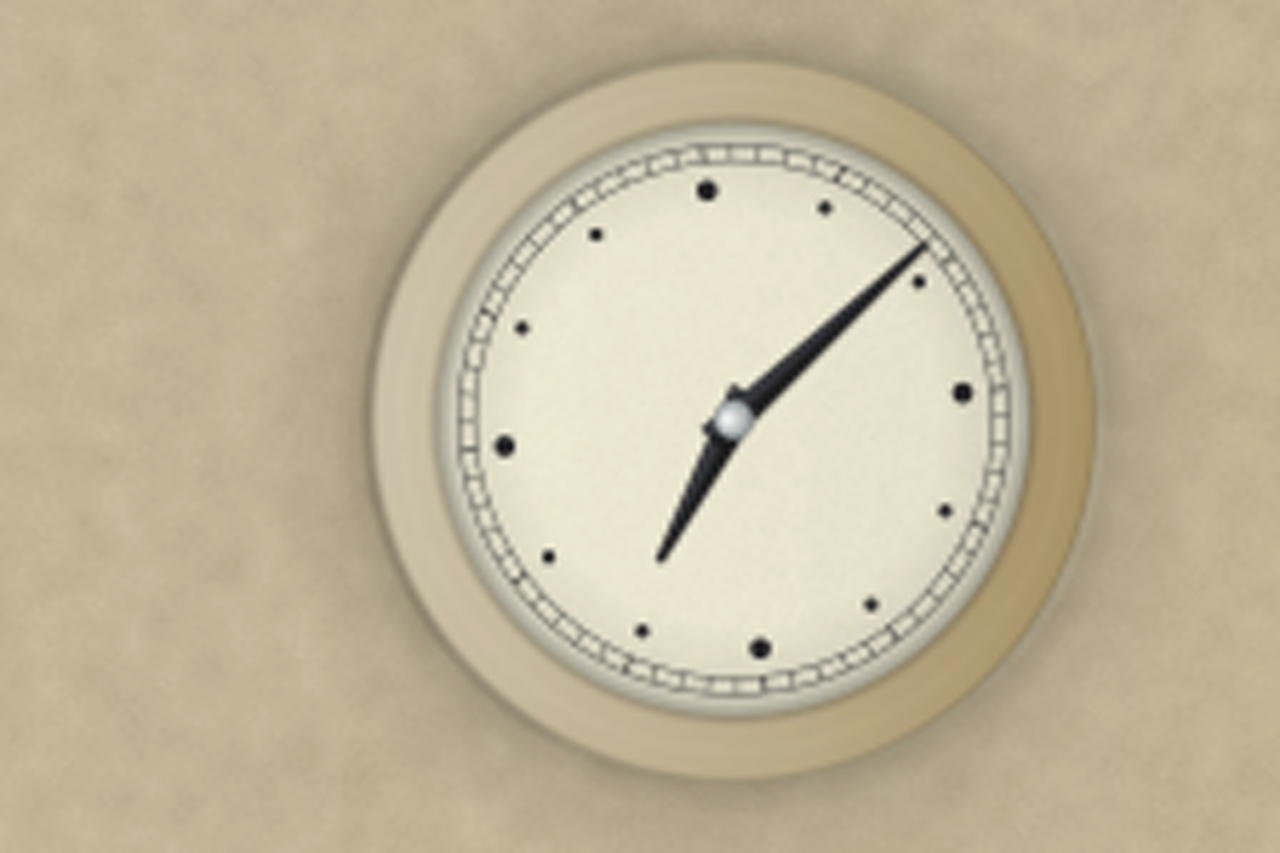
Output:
7.09
